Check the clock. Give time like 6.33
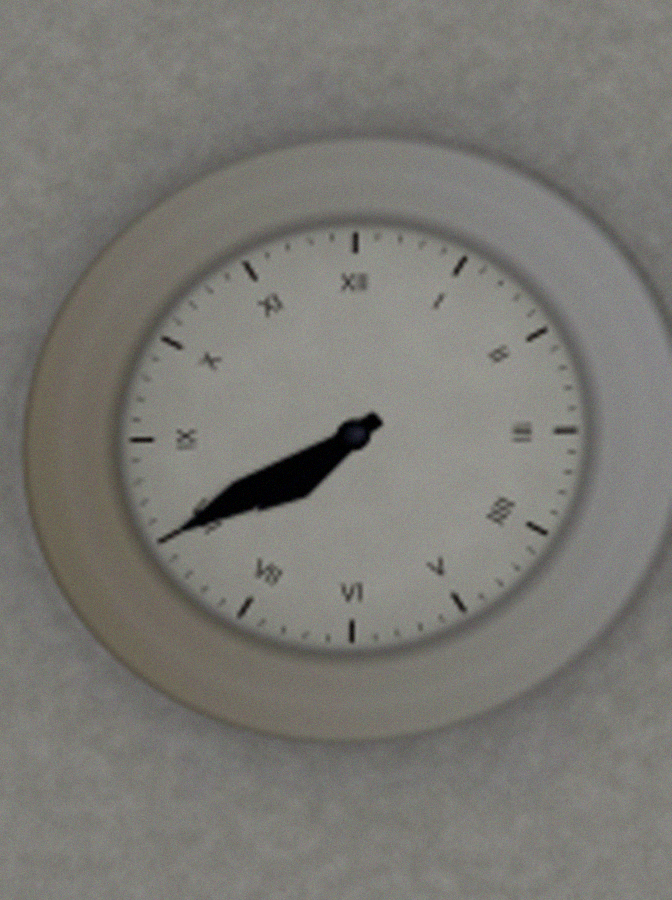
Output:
7.40
